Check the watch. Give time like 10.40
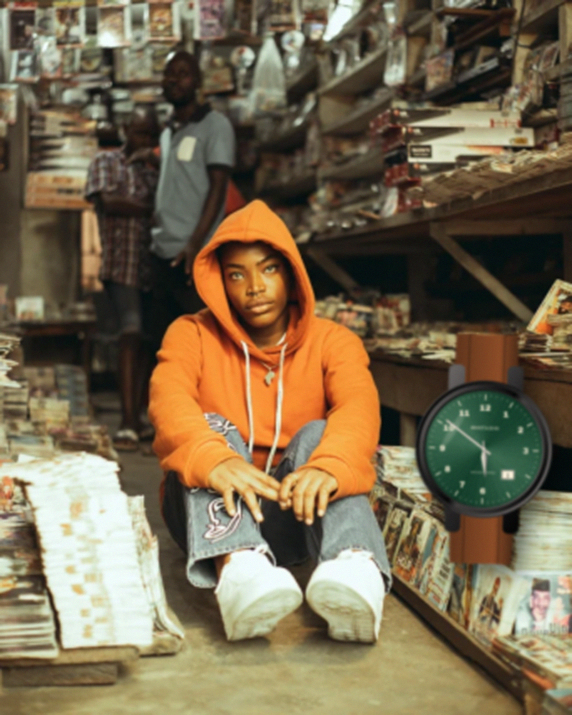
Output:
5.51
